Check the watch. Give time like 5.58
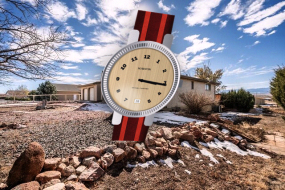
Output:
3.16
